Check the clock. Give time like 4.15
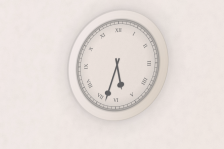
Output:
5.33
